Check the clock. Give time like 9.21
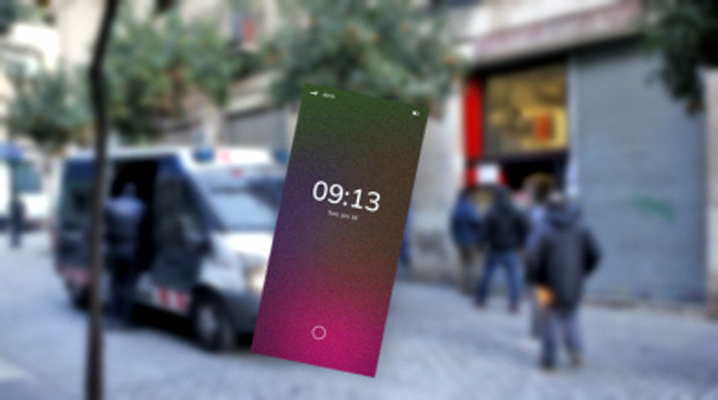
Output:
9.13
